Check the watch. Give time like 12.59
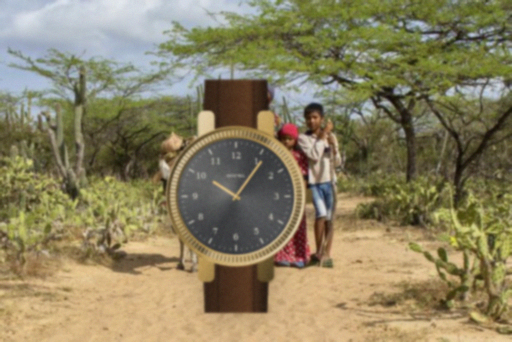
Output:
10.06
